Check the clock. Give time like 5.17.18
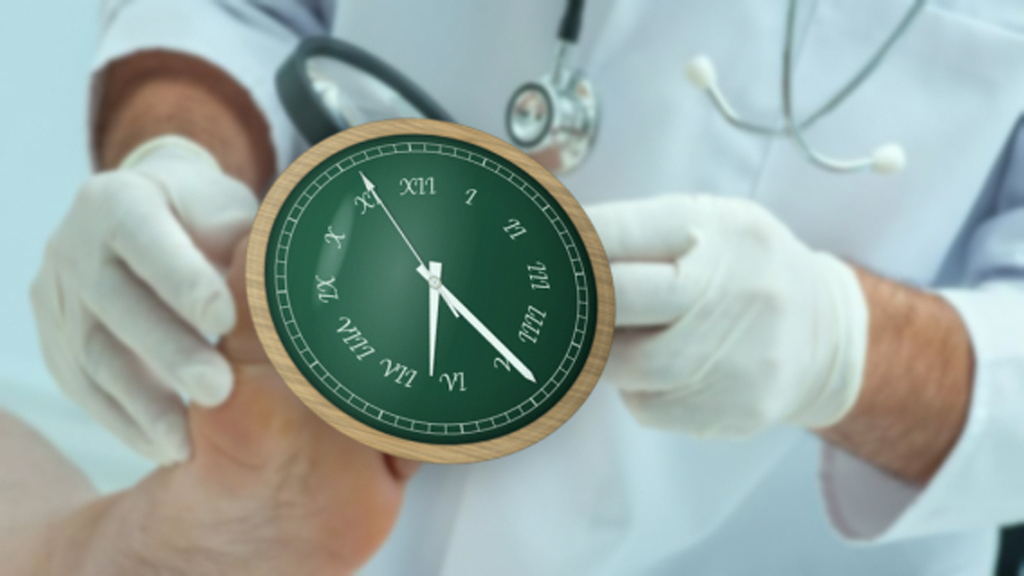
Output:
6.23.56
